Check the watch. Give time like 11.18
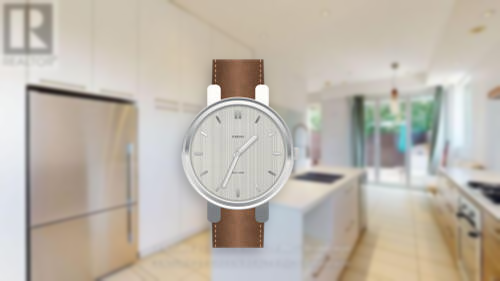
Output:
1.34
